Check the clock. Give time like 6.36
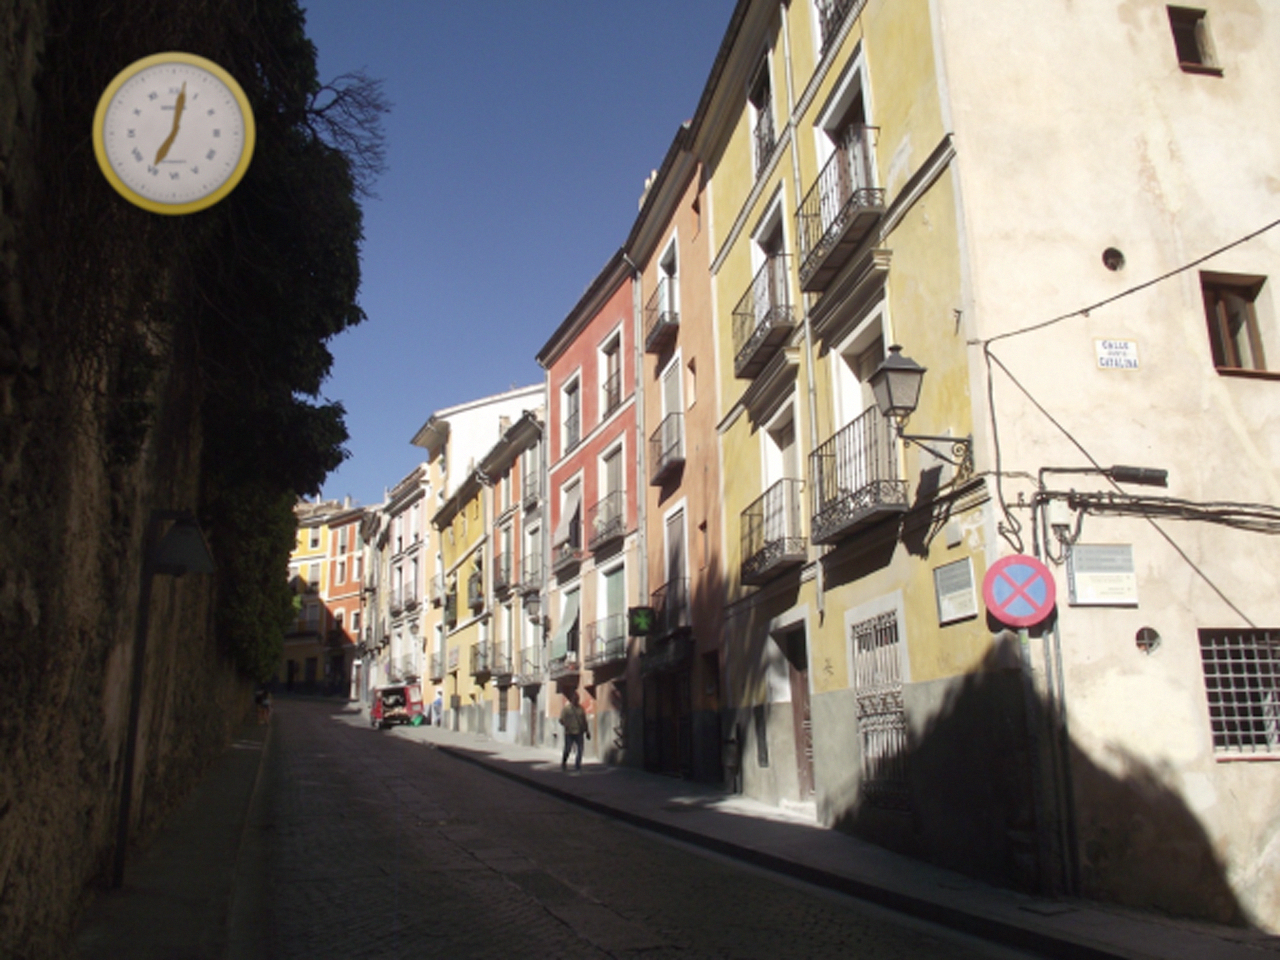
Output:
7.02
